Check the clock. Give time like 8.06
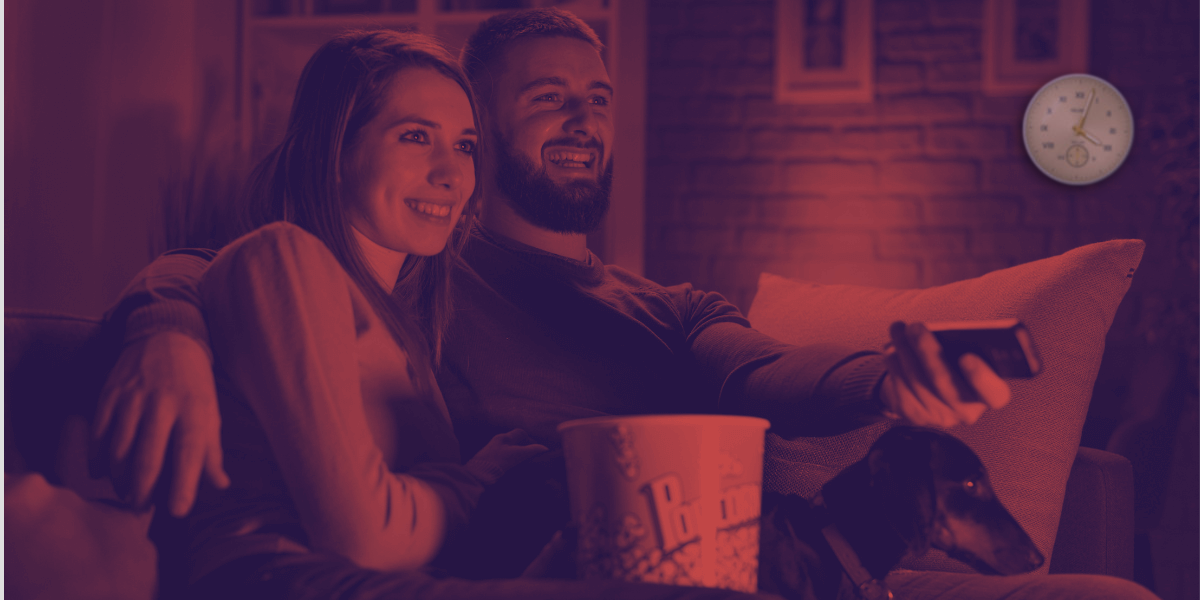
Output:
4.03
